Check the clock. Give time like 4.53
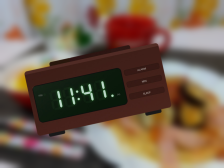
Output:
11.41
